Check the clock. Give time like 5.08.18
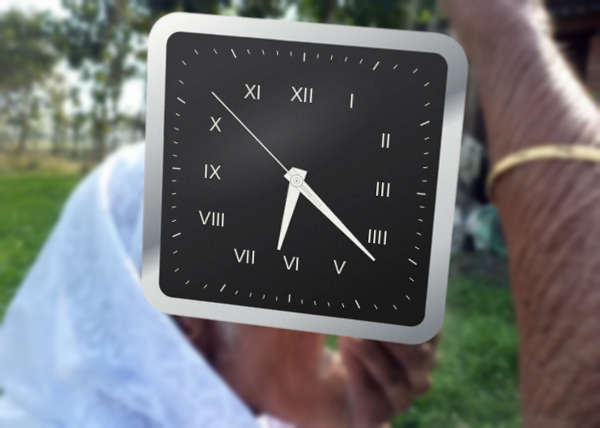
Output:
6.21.52
